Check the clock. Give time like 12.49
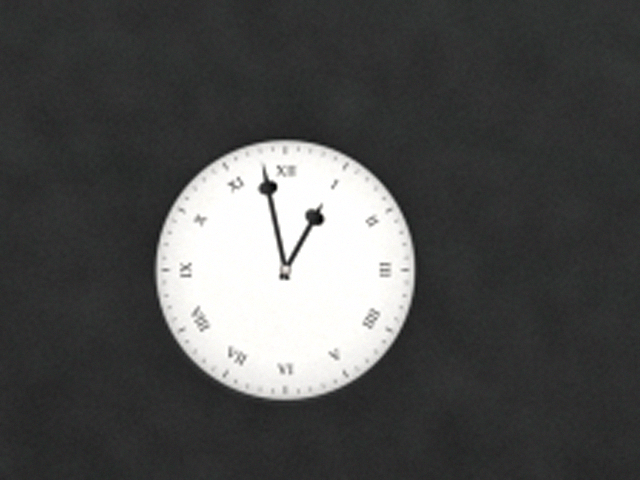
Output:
12.58
